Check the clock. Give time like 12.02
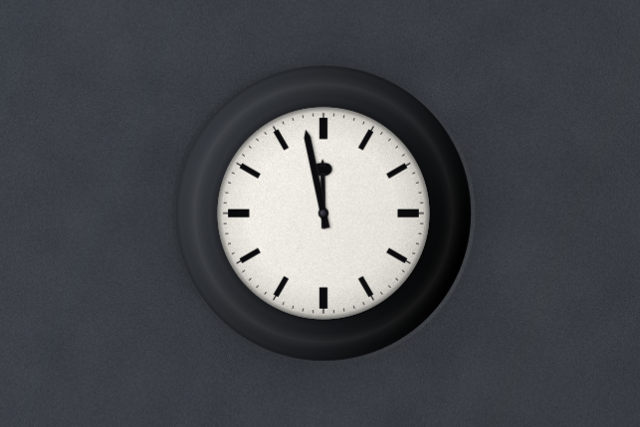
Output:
11.58
